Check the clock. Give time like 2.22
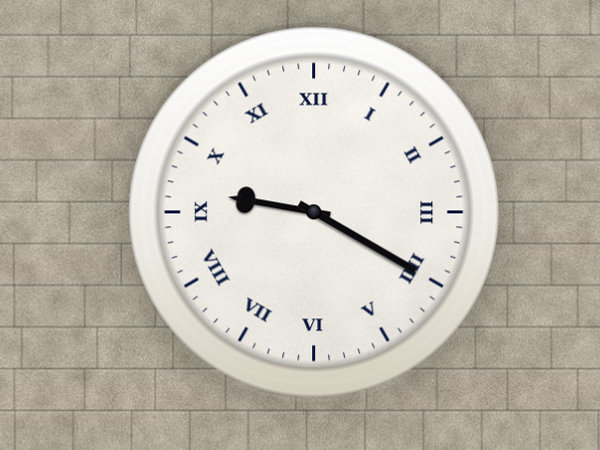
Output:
9.20
